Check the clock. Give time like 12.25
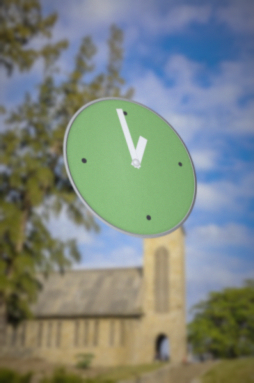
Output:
12.59
